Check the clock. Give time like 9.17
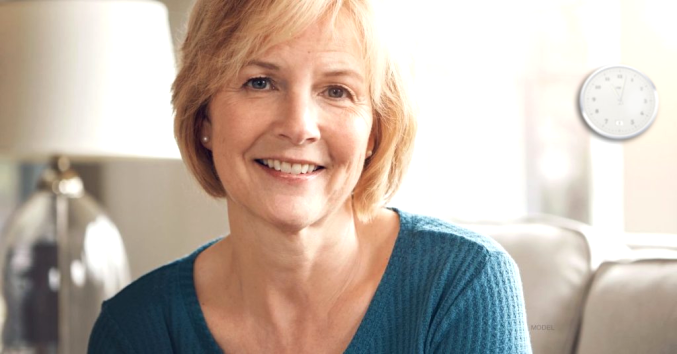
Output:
11.02
